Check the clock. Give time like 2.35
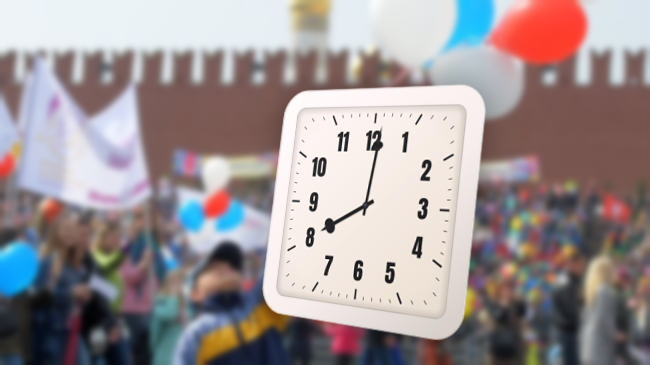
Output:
8.01
